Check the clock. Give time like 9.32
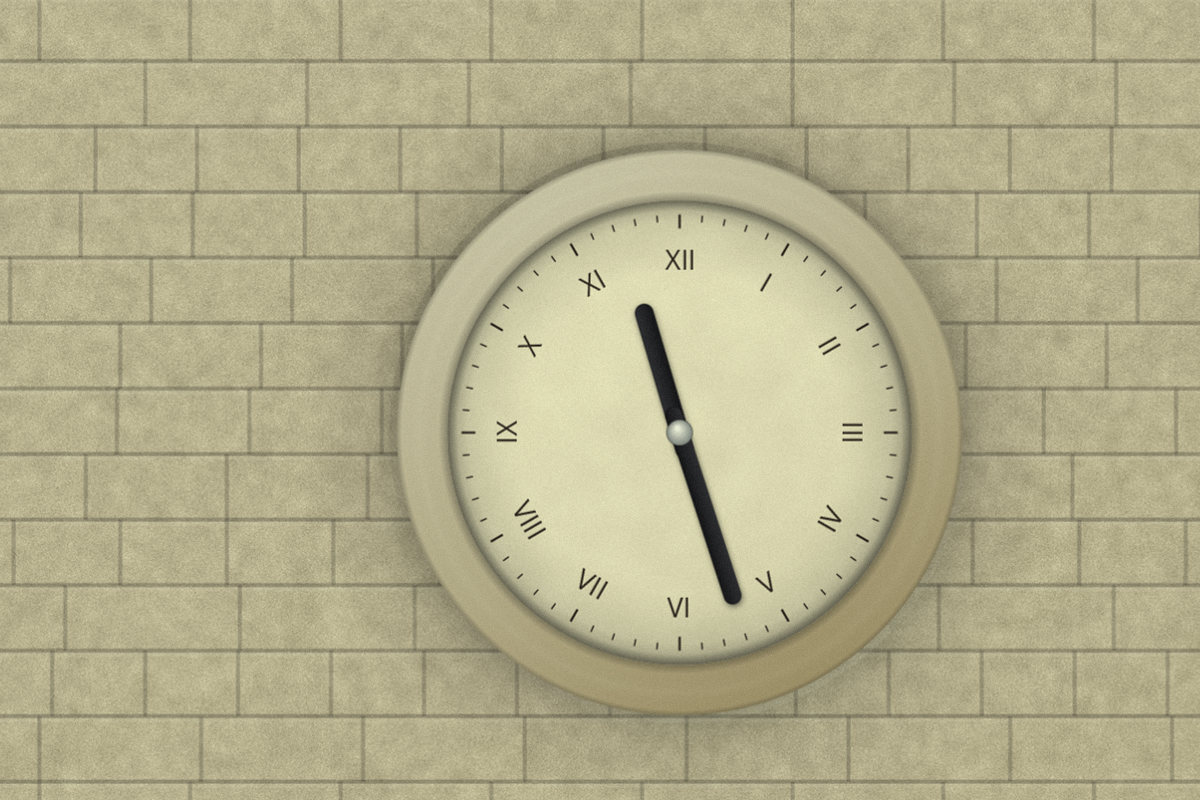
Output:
11.27
